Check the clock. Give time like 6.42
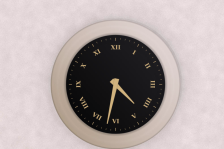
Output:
4.32
